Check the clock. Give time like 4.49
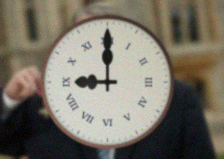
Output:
9.00
